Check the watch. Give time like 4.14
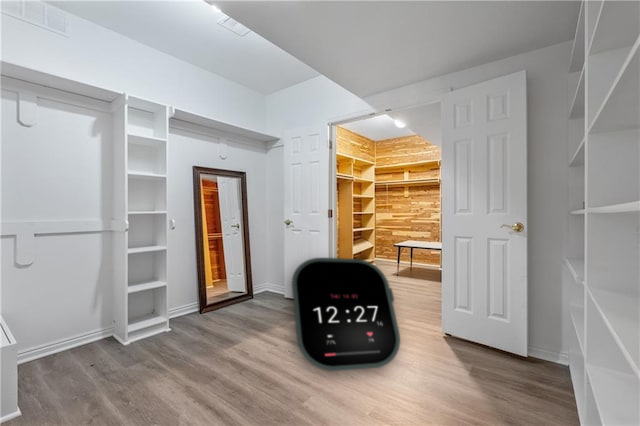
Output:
12.27
